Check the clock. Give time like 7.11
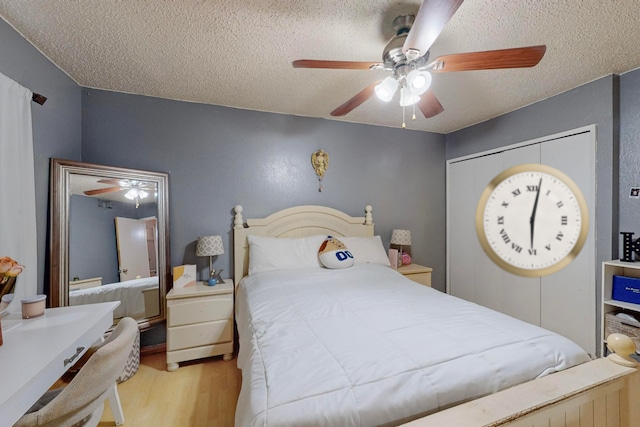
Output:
6.02
